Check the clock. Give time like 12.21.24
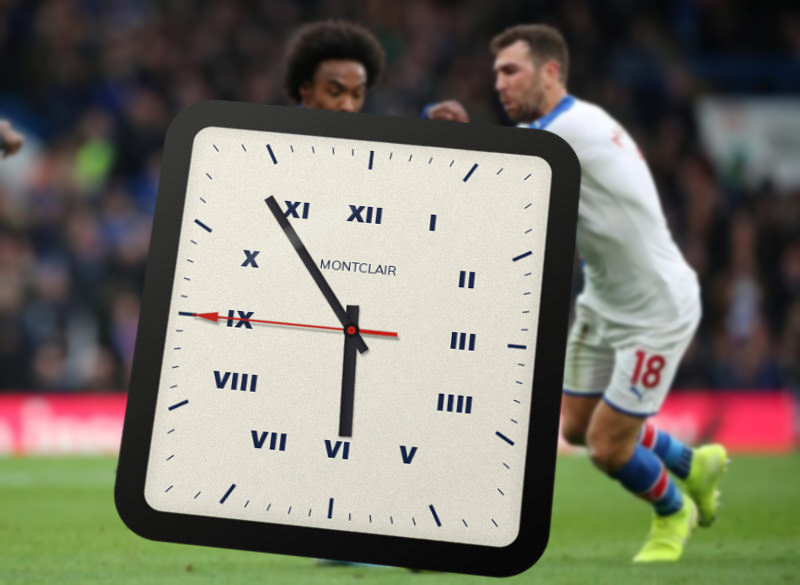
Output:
5.53.45
